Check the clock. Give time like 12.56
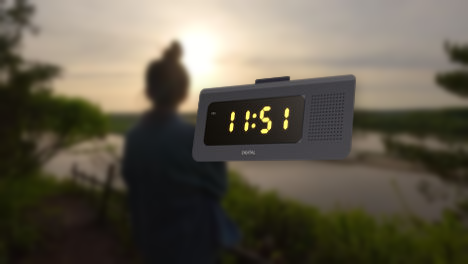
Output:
11.51
